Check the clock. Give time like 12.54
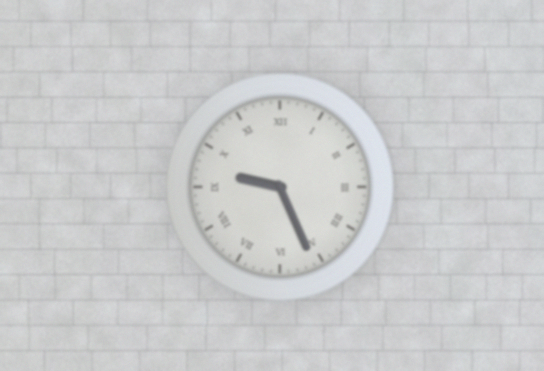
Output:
9.26
